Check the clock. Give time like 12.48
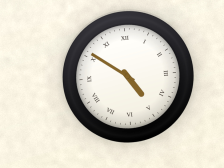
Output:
4.51
